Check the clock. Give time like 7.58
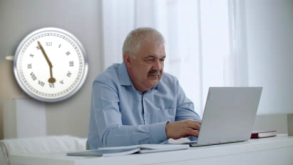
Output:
5.56
